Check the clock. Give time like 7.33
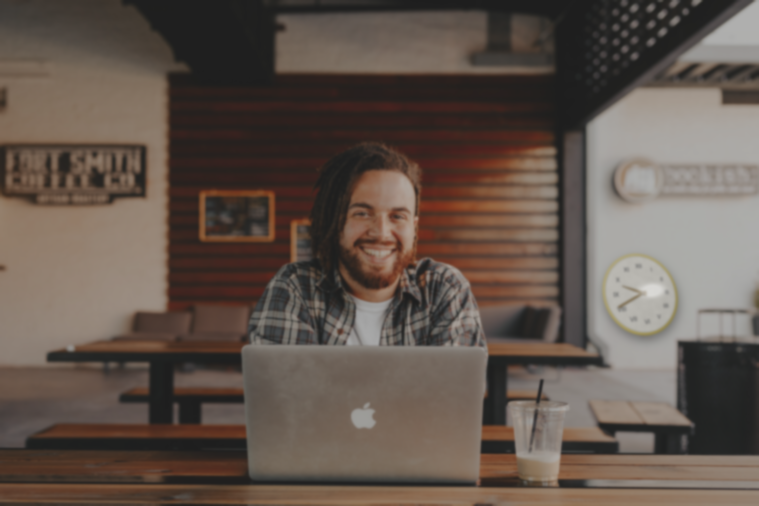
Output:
9.41
